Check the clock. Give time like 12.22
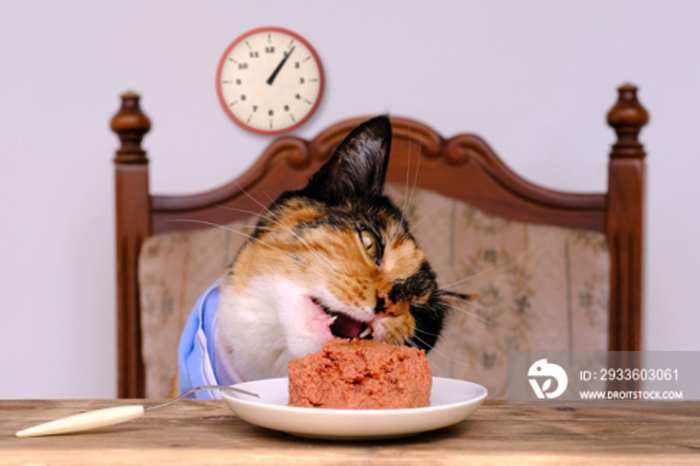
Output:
1.06
